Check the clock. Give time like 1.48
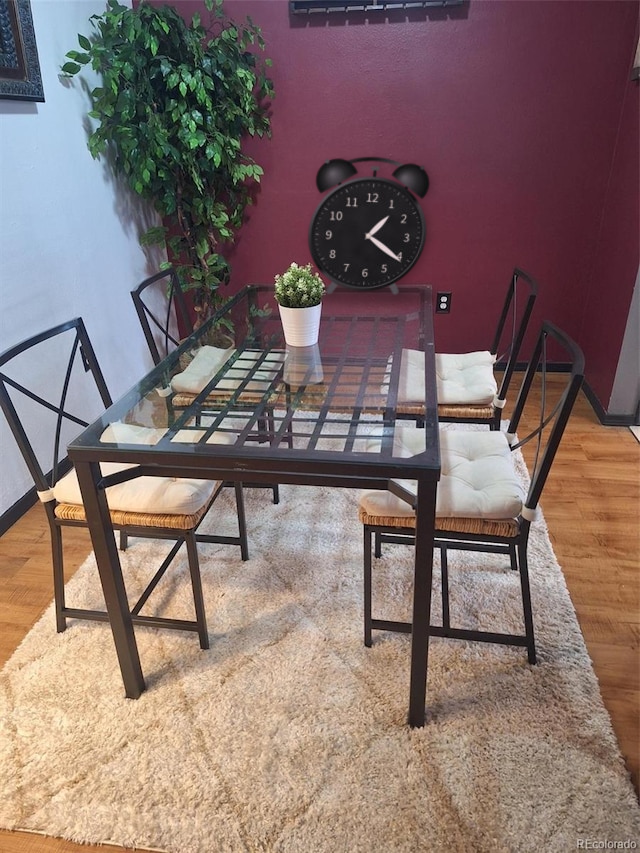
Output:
1.21
